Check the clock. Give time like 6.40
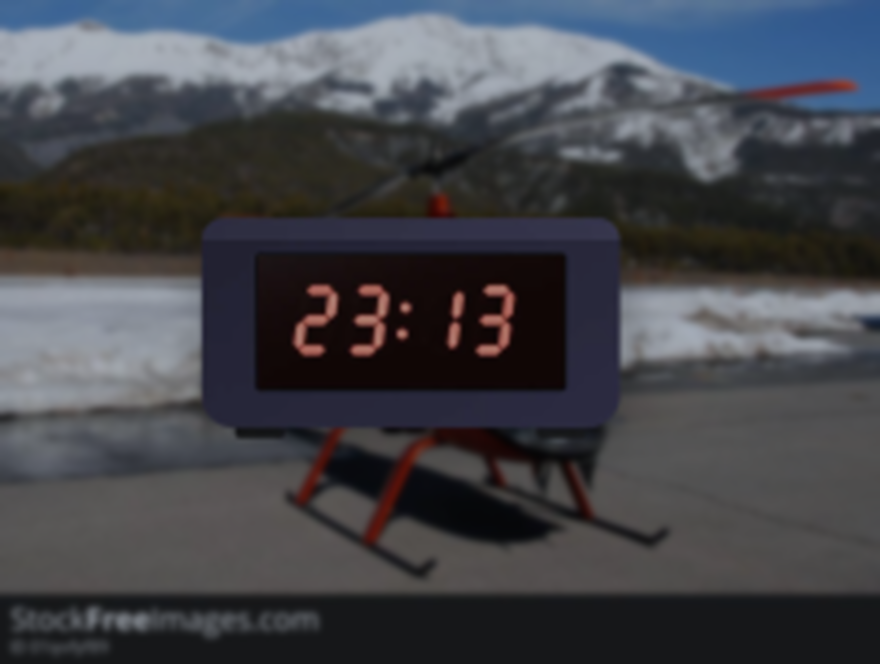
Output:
23.13
